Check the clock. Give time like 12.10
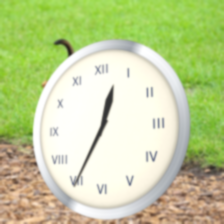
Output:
12.35
